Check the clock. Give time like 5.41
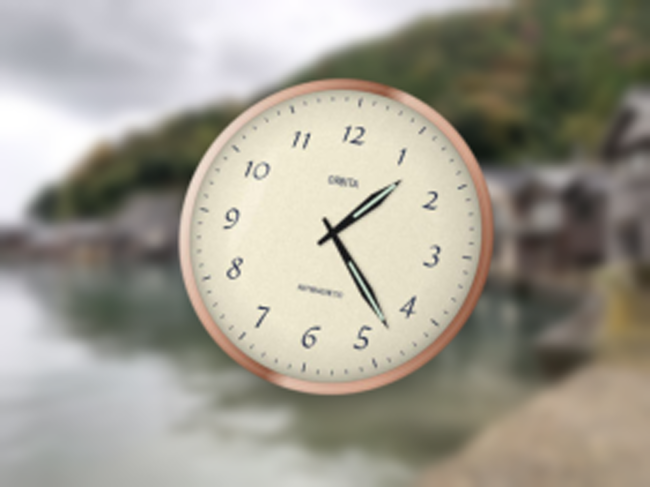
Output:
1.23
